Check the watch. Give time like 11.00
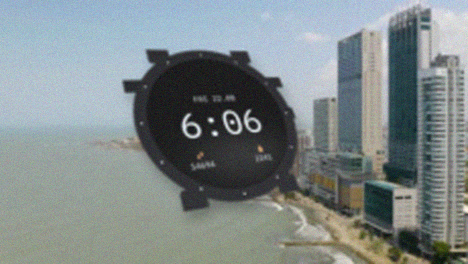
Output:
6.06
